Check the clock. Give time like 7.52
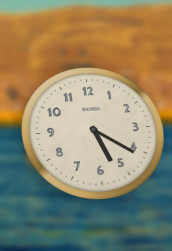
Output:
5.21
